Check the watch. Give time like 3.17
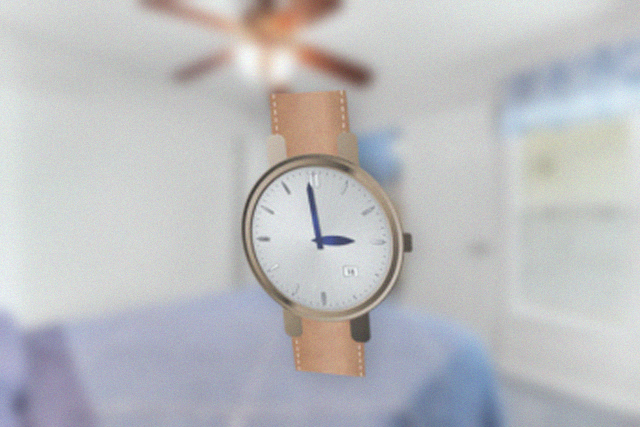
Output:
2.59
